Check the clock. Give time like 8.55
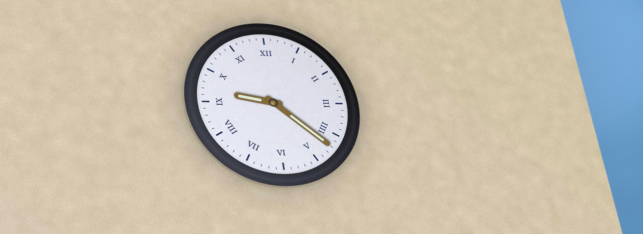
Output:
9.22
